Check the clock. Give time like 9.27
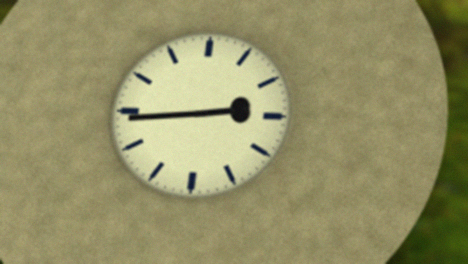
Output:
2.44
